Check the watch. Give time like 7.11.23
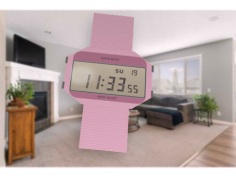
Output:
11.33.55
